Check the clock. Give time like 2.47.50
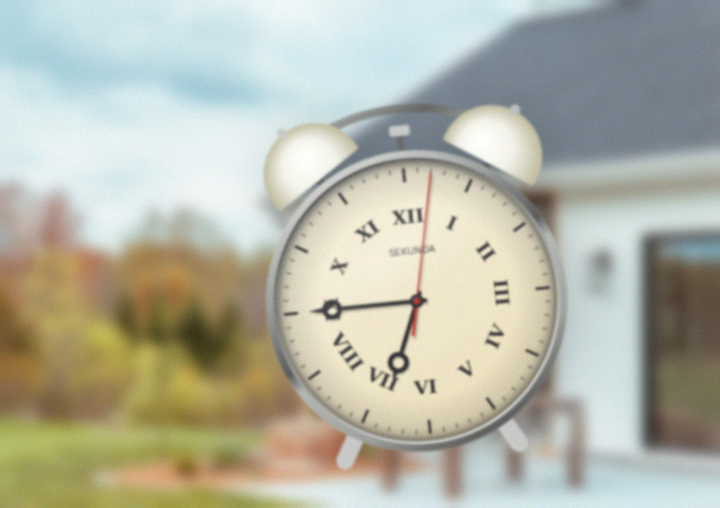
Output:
6.45.02
